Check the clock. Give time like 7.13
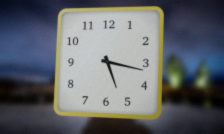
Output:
5.17
